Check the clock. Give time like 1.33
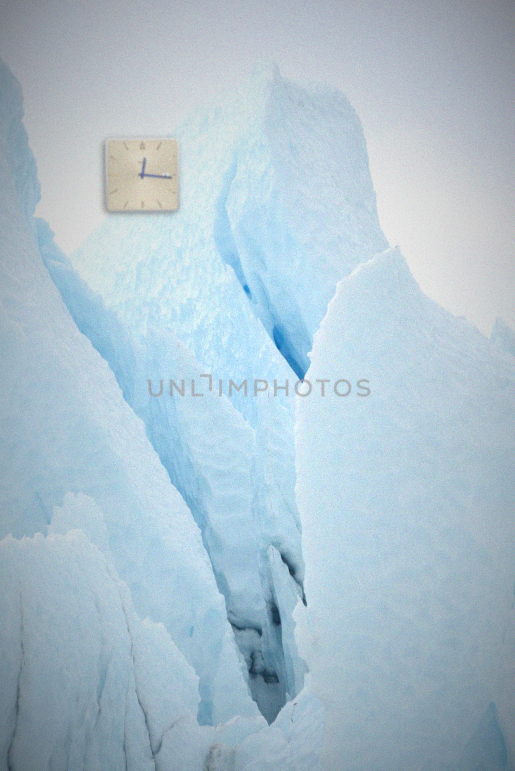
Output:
12.16
